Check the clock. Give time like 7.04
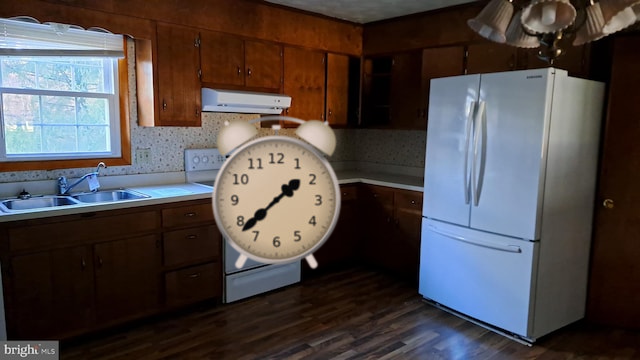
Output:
1.38
